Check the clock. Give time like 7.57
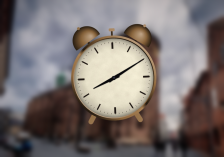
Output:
8.10
